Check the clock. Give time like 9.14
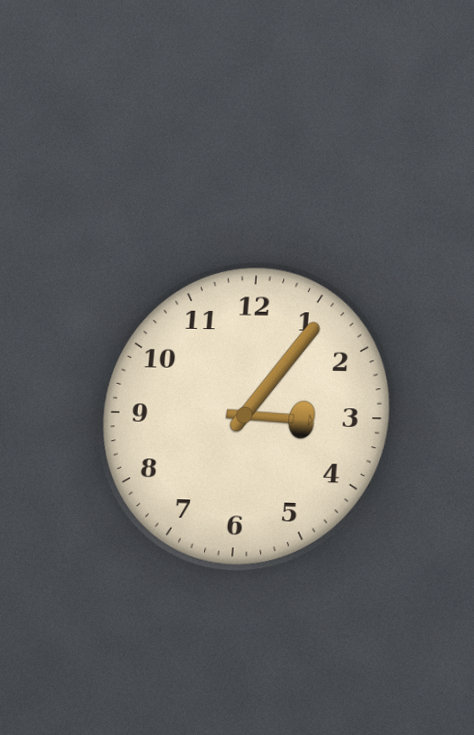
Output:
3.06
